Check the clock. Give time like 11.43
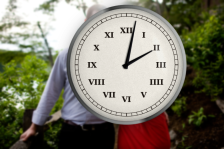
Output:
2.02
